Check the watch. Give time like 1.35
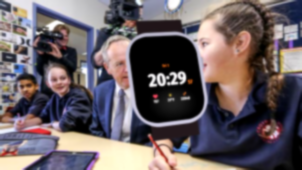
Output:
20.29
